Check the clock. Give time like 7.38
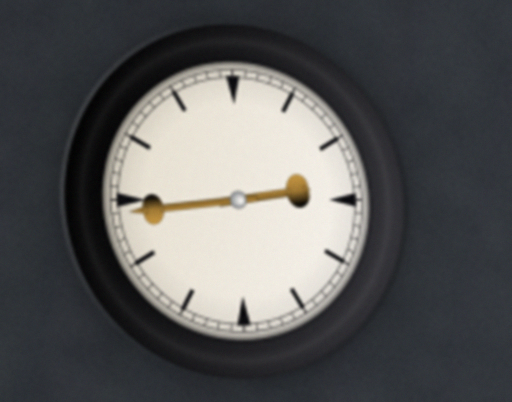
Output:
2.44
